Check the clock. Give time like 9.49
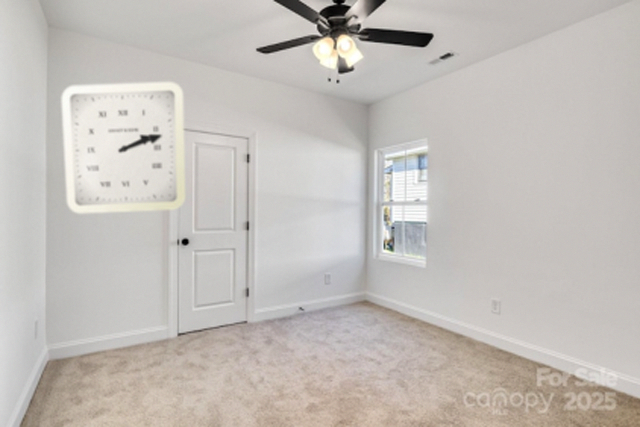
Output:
2.12
